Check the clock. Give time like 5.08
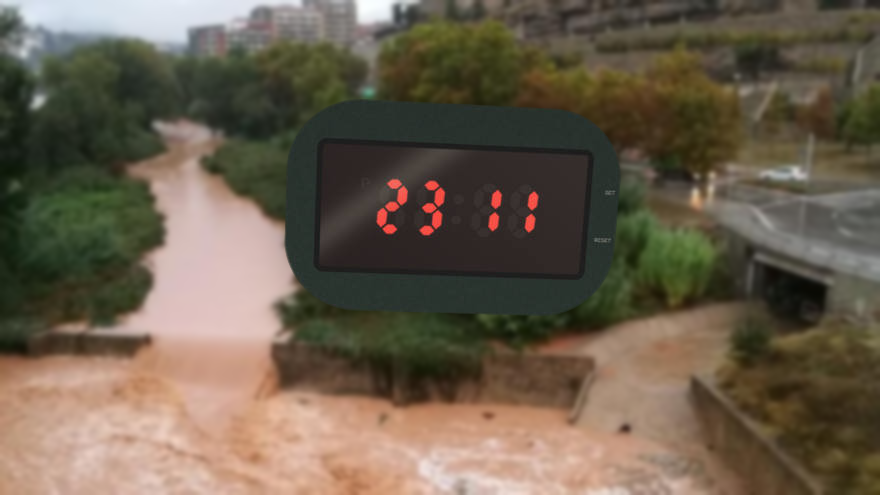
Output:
23.11
